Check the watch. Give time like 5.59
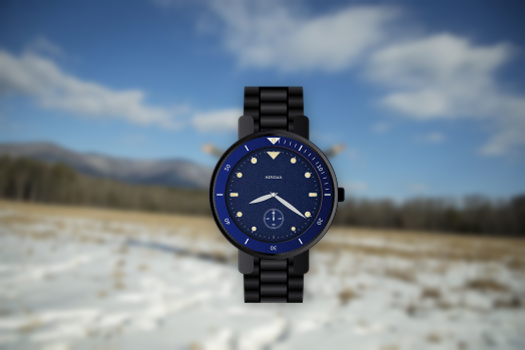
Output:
8.21
